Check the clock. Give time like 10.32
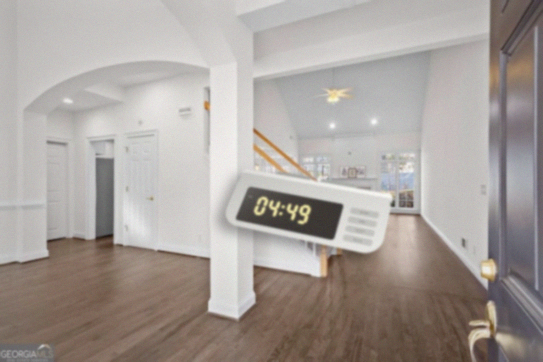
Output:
4.49
